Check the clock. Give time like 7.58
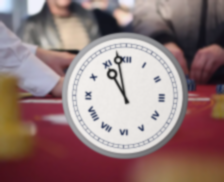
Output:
10.58
